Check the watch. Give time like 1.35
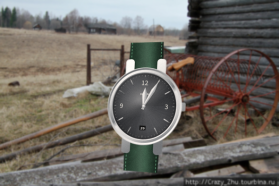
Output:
12.05
